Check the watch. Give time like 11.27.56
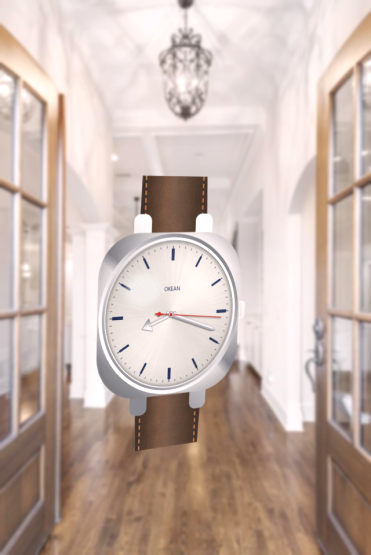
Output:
8.18.16
